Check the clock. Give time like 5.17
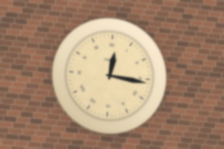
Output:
12.16
